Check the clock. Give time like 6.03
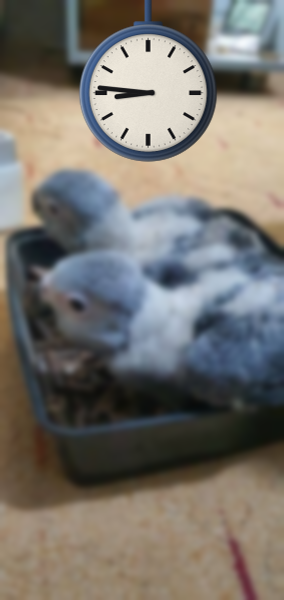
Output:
8.46
